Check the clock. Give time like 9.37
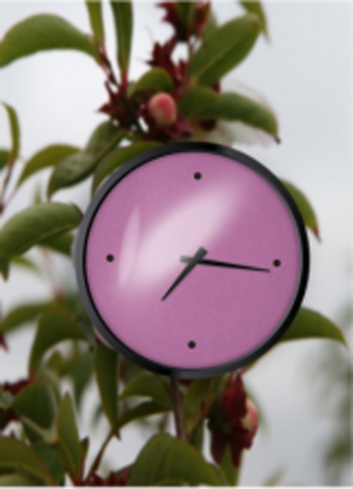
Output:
7.16
